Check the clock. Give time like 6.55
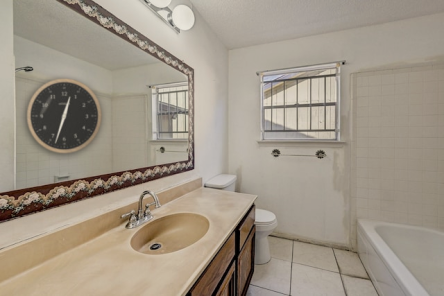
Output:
12.33
